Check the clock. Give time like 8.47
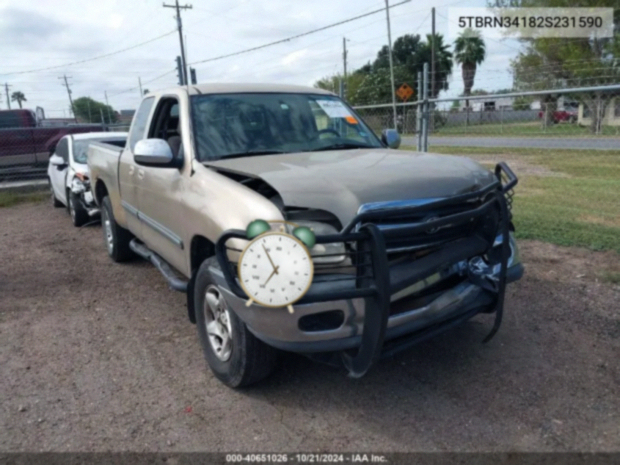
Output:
6.54
